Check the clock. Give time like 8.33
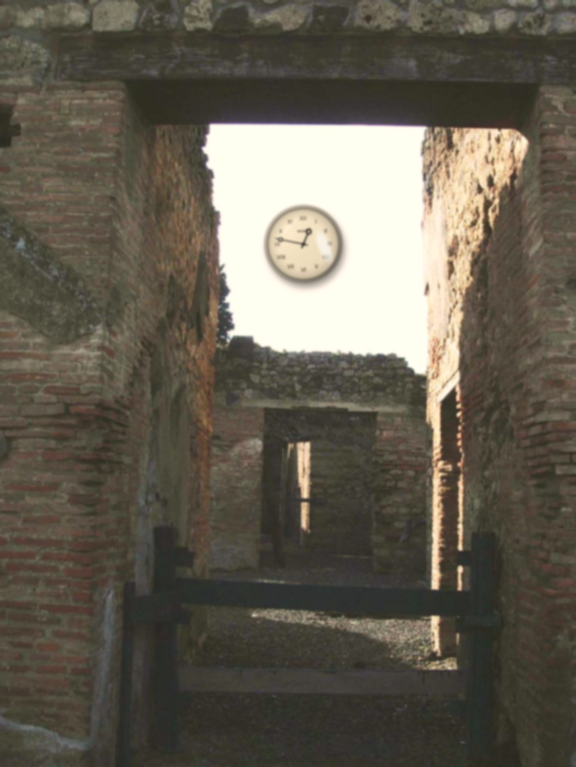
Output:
12.47
